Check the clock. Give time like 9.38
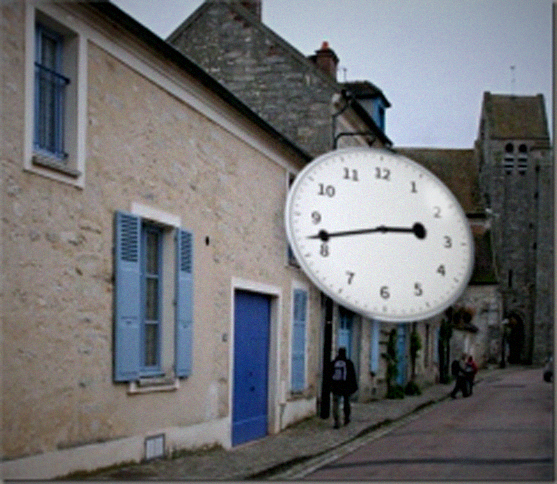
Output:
2.42
